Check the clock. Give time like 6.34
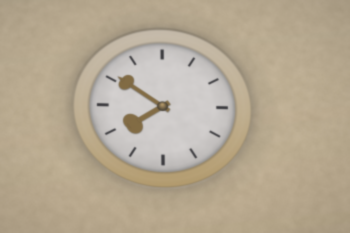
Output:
7.51
